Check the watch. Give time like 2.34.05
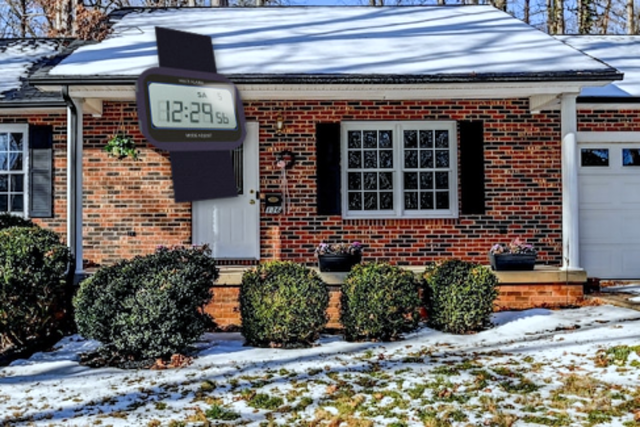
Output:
12.29.56
